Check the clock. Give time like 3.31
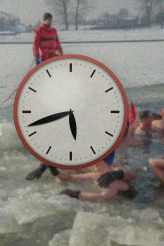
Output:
5.42
